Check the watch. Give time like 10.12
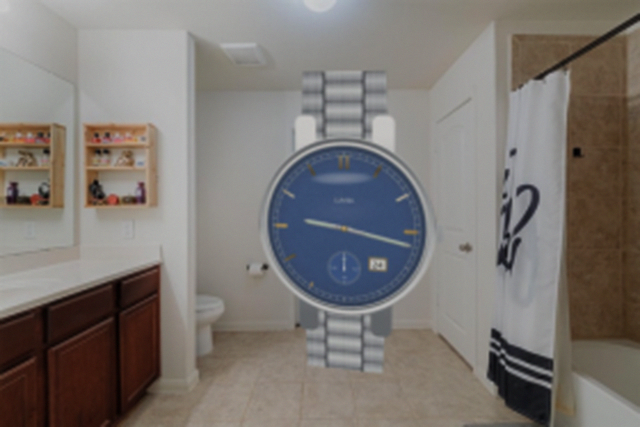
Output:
9.17
